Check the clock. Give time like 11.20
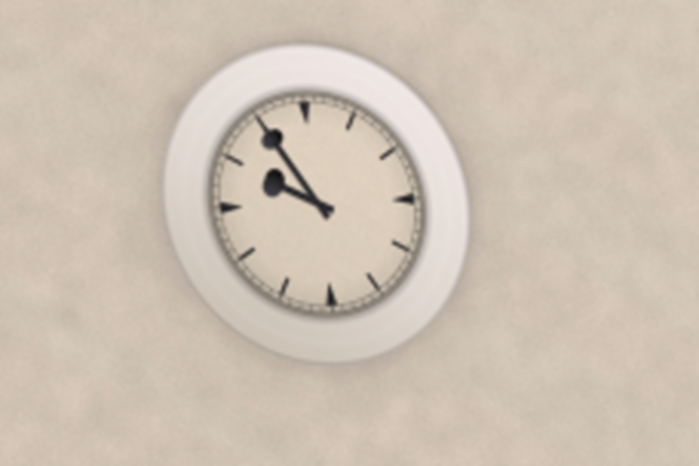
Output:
9.55
